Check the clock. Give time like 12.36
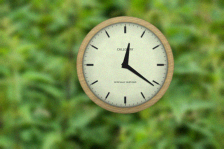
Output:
12.21
